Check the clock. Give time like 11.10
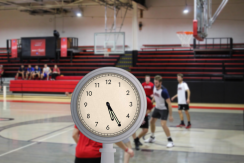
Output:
5.25
